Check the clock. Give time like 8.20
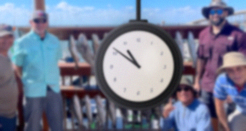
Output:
10.51
